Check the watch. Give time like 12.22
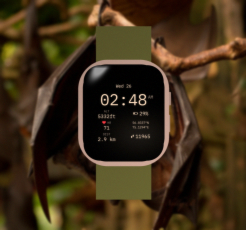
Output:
2.48
